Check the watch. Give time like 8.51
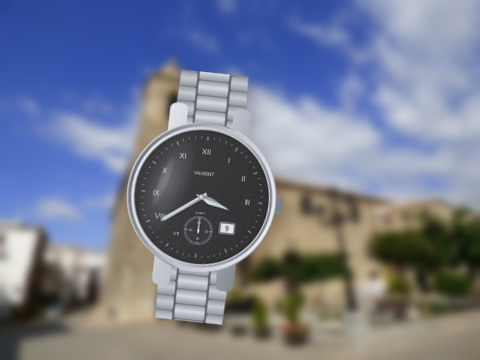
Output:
3.39
